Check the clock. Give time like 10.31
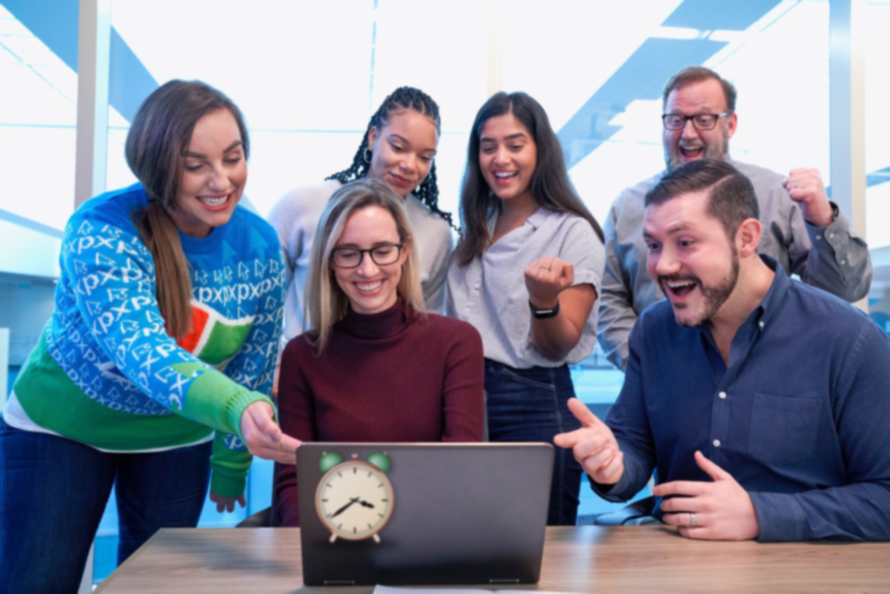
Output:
3.39
